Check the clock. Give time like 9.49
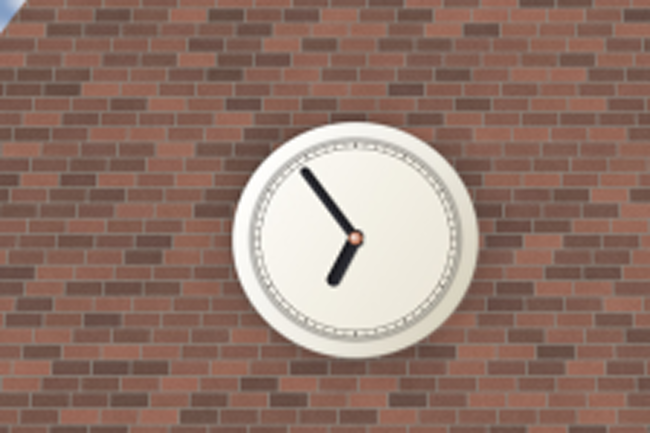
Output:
6.54
